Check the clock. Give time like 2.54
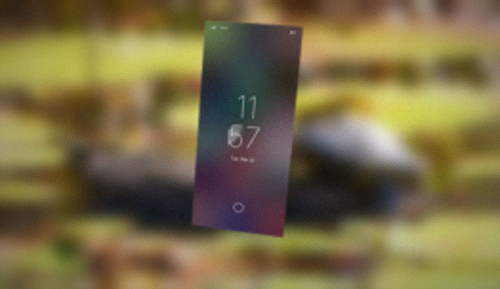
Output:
11.57
